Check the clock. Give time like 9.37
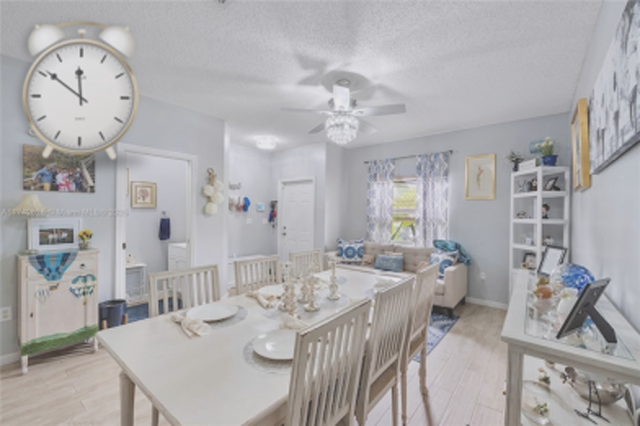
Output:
11.51
